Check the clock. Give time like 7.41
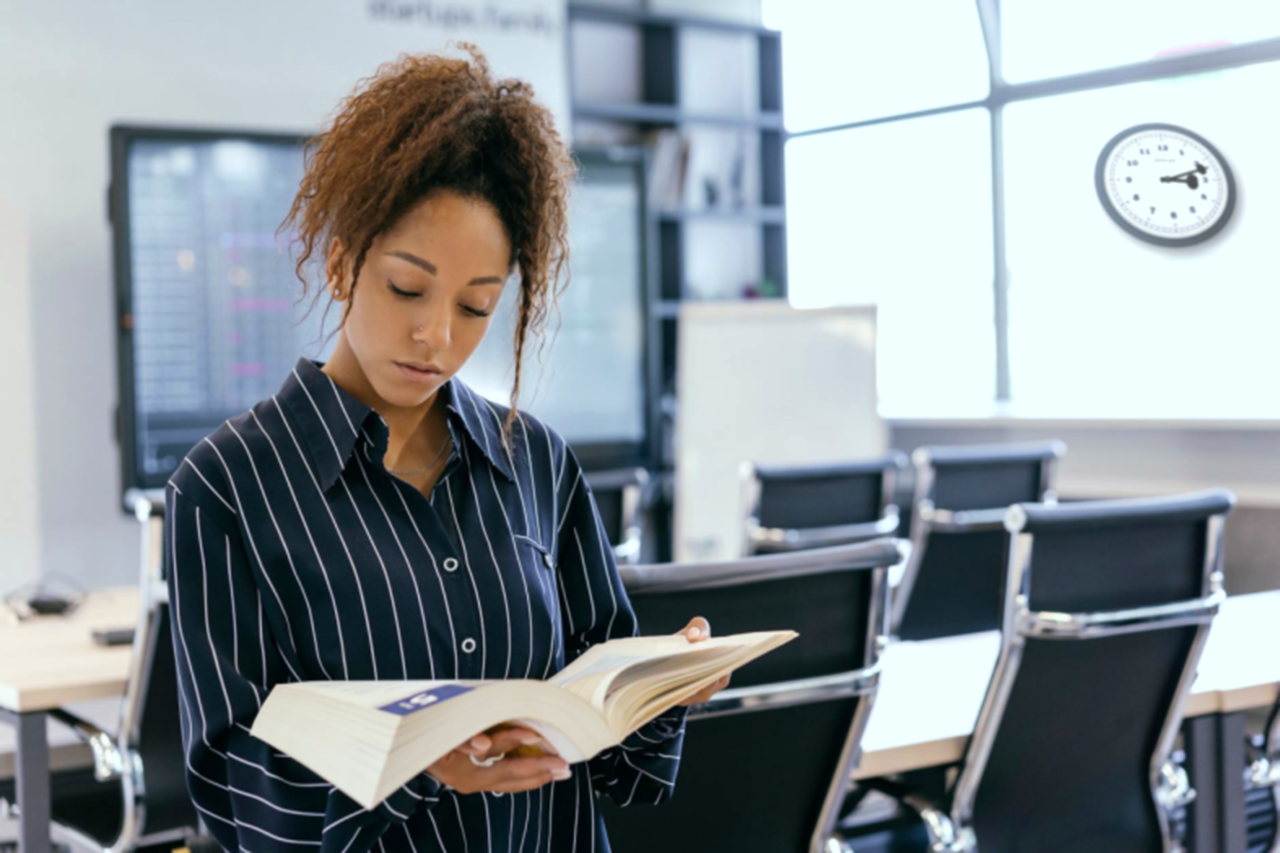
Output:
3.12
